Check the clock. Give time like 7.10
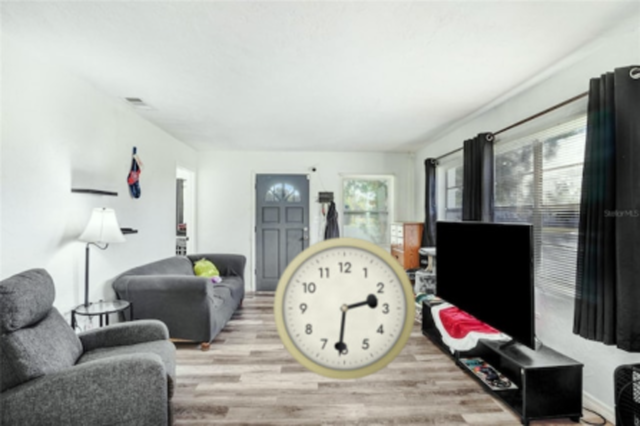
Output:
2.31
